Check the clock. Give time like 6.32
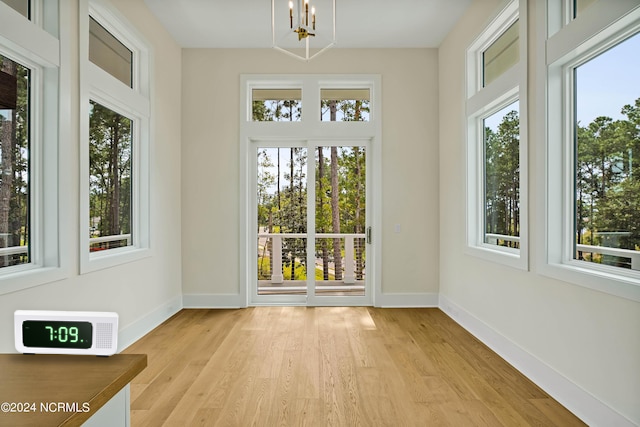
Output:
7.09
